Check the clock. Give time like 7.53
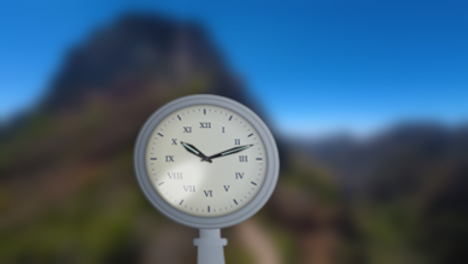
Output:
10.12
